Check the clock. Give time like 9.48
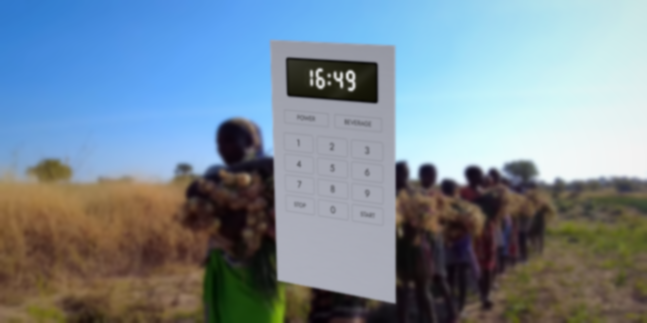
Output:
16.49
